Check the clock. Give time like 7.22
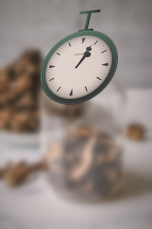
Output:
1.04
